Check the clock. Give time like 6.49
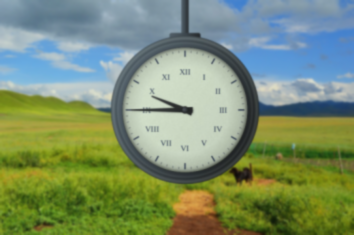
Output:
9.45
